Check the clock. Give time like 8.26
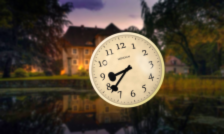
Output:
8.38
